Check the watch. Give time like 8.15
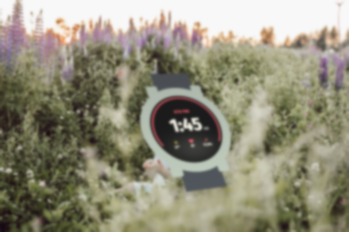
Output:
1.45
